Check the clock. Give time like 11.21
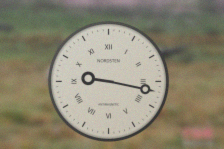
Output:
9.17
